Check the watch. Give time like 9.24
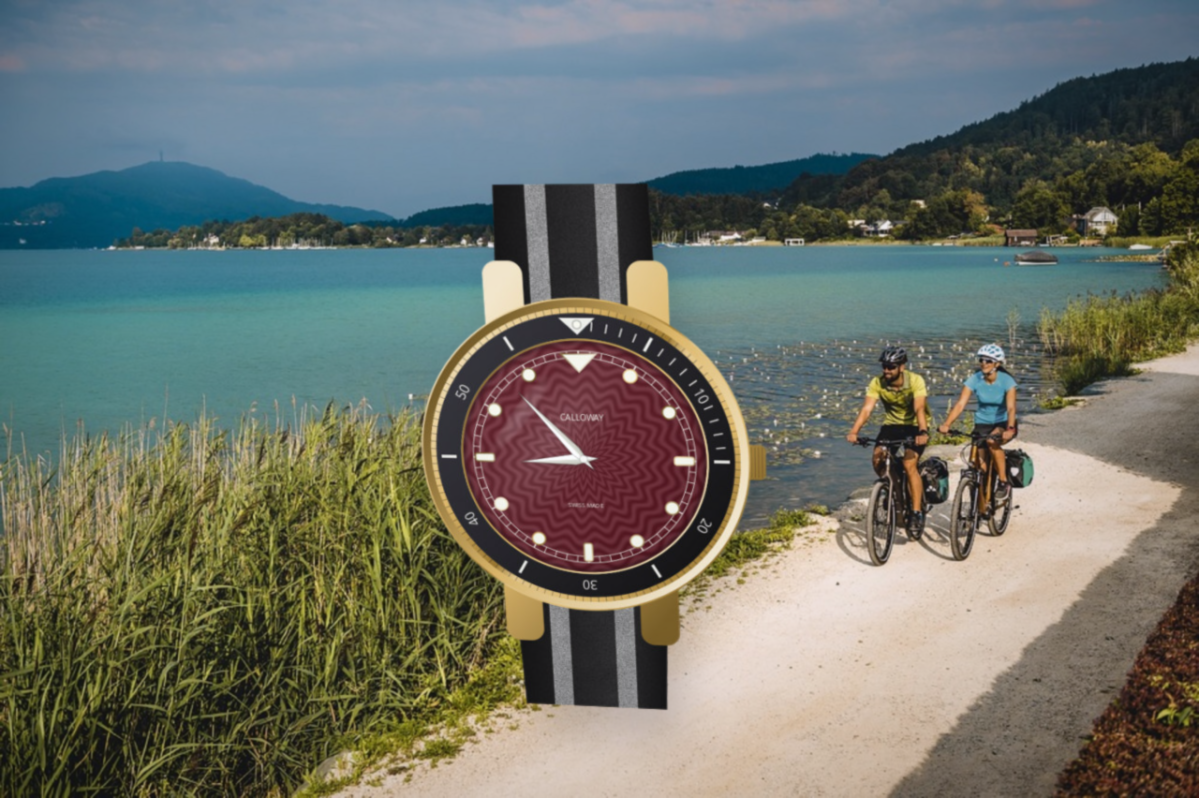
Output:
8.53
